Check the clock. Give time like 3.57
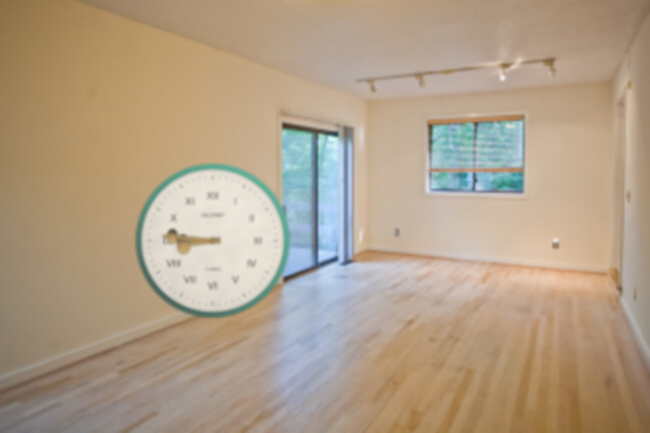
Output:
8.46
